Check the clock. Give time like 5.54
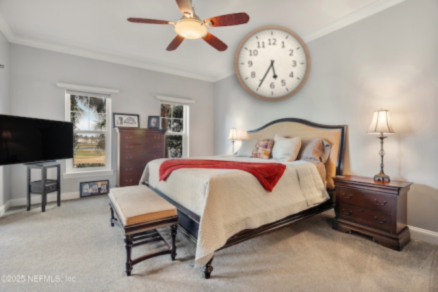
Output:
5.35
